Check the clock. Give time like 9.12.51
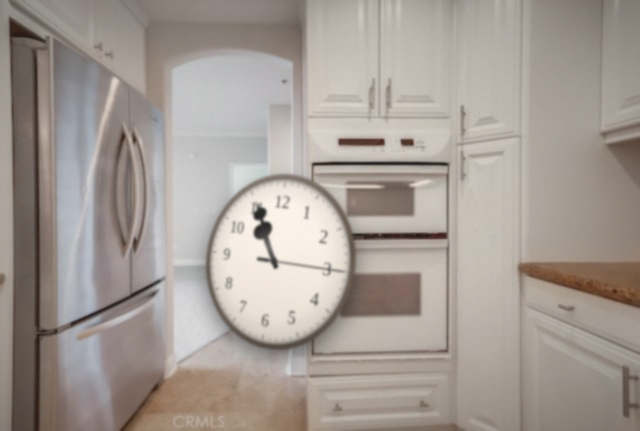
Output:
10.55.15
